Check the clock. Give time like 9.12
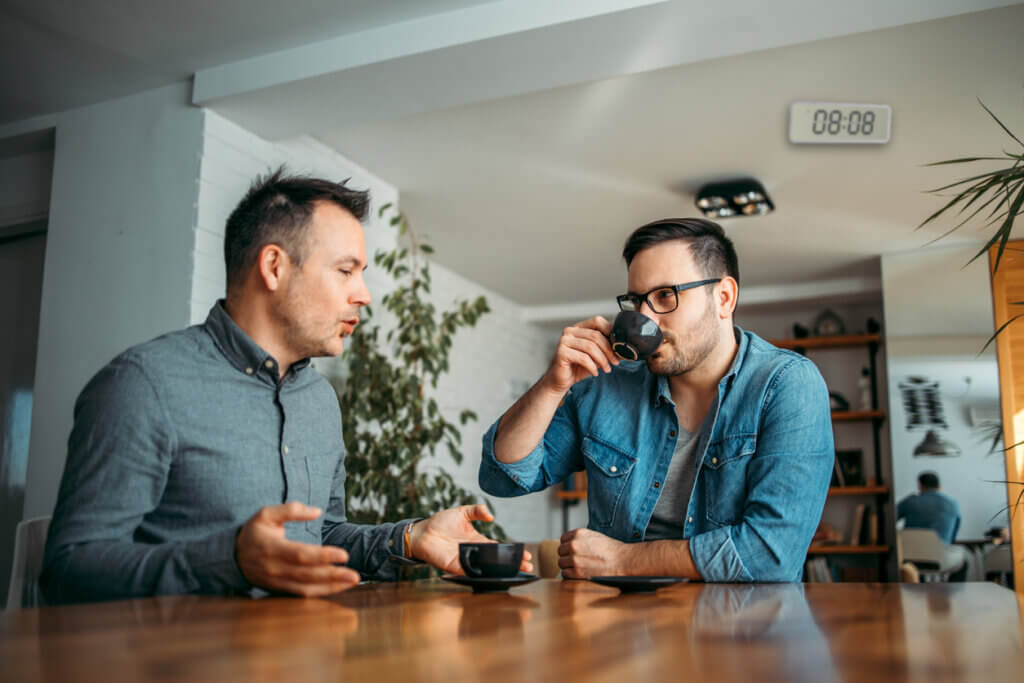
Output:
8.08
